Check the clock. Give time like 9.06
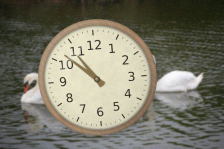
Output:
10.52
